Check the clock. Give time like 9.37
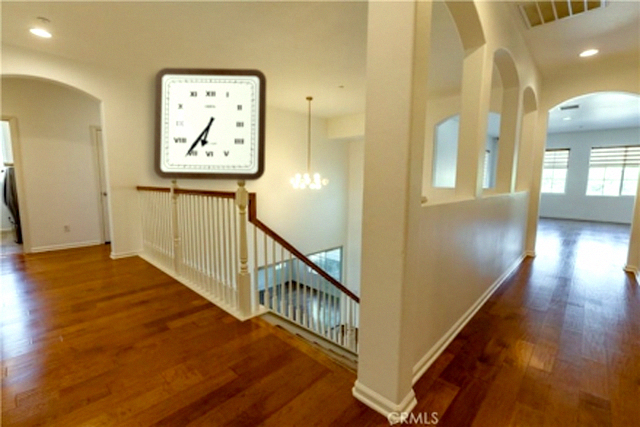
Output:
6.36
